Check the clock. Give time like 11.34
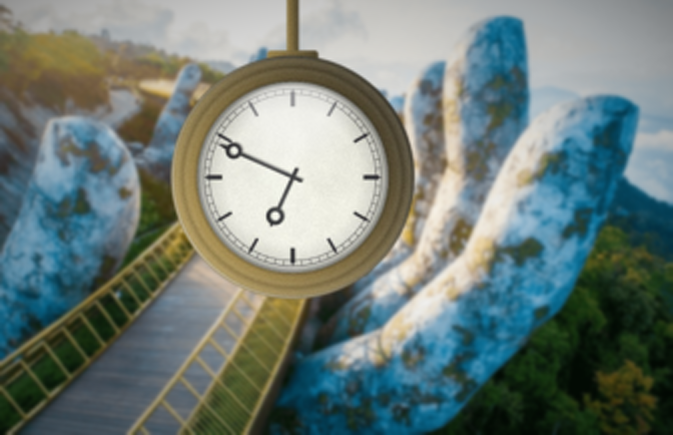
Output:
6.49
